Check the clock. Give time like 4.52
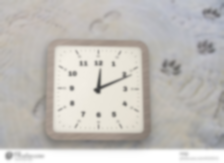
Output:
12.11
